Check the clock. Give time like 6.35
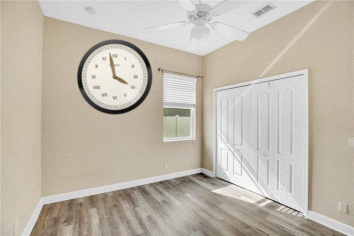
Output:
3.58
